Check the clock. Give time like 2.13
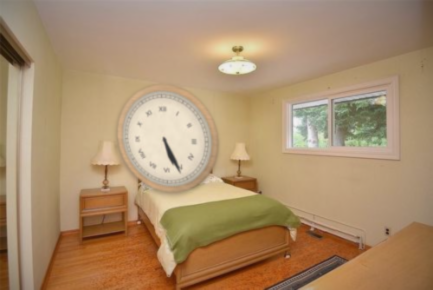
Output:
5.26
